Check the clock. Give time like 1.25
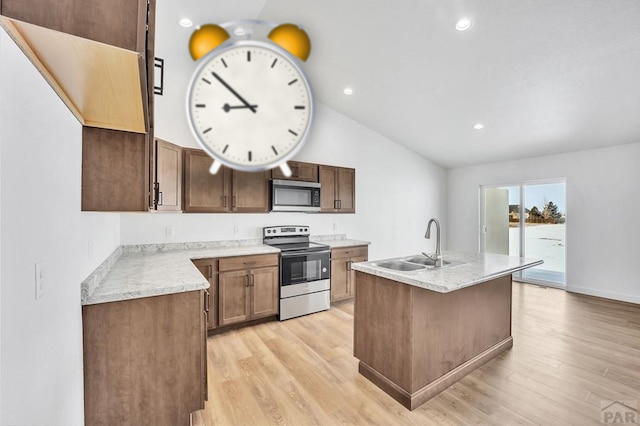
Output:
8.52
